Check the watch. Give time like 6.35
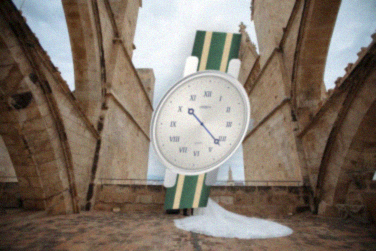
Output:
10.22
